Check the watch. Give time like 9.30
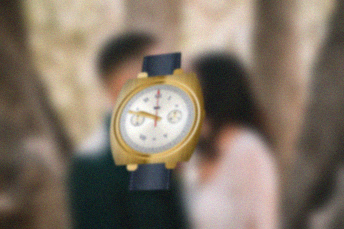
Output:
9.48
